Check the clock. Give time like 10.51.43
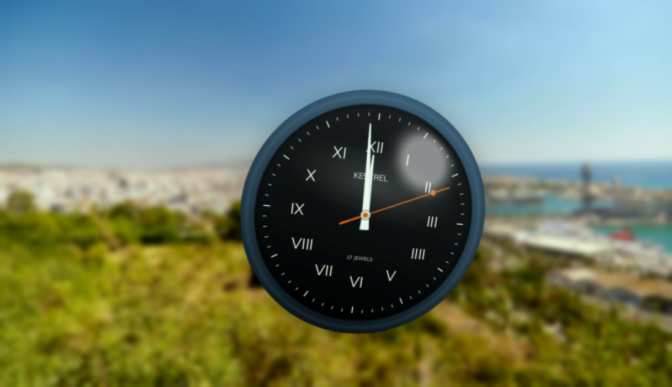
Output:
11.59.11
